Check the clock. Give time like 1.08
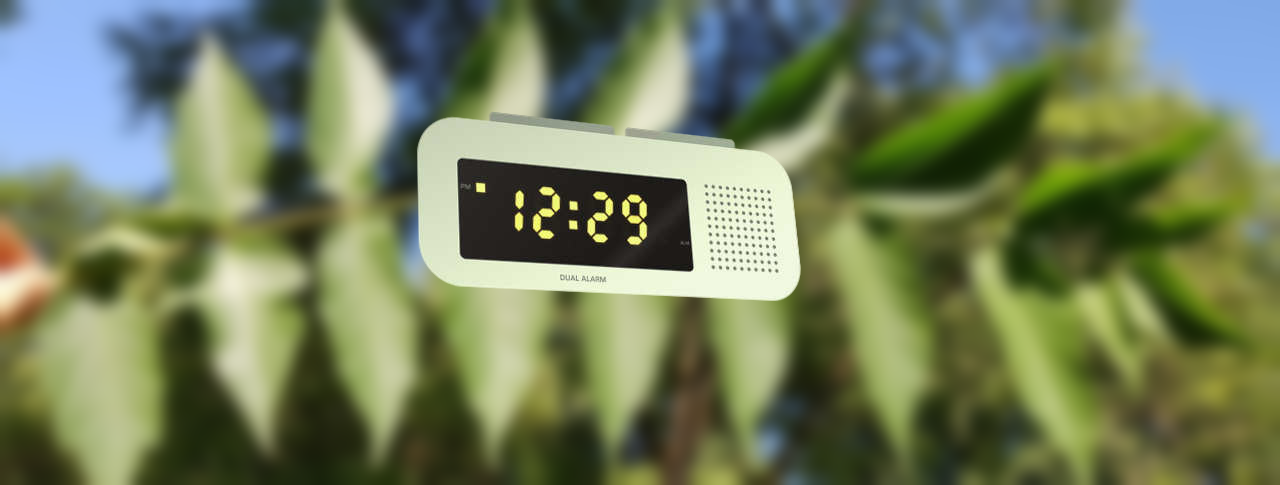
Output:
12.29
